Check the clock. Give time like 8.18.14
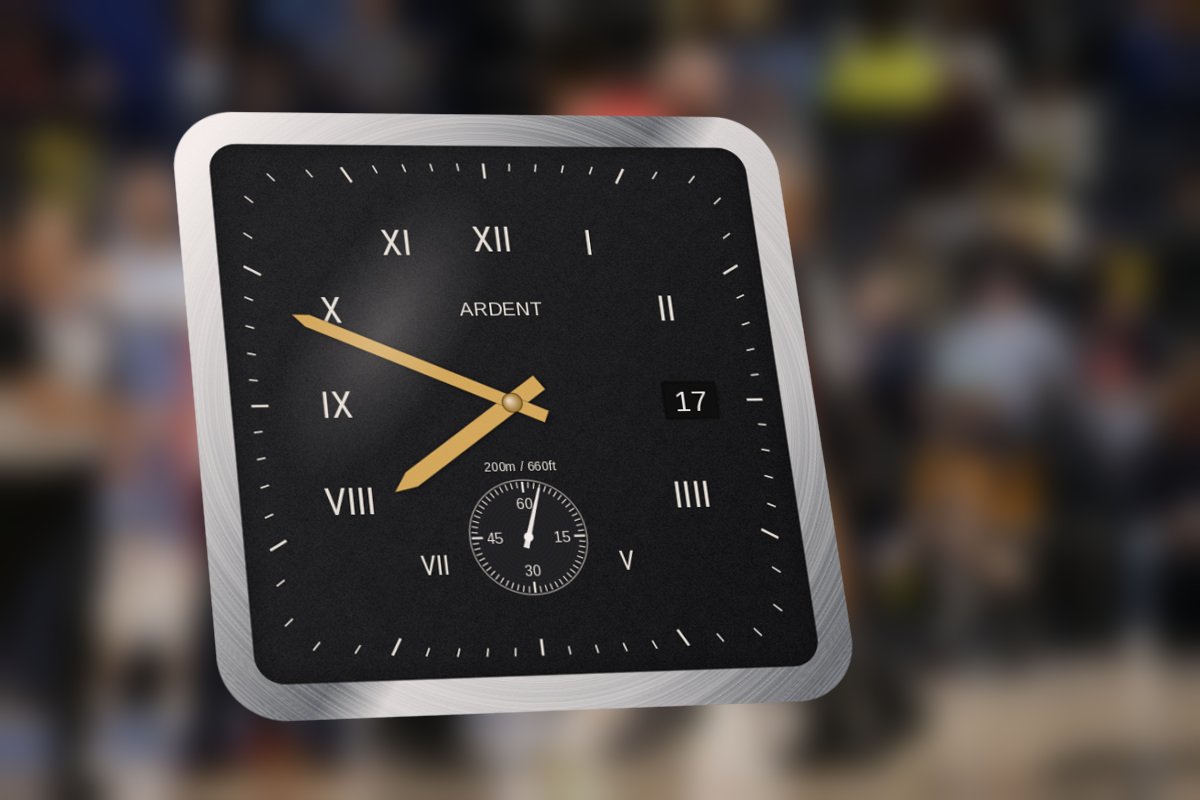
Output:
7.49.03
